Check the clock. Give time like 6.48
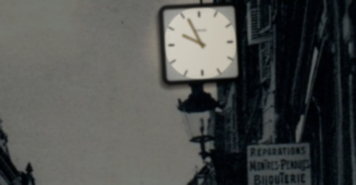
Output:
9.56
